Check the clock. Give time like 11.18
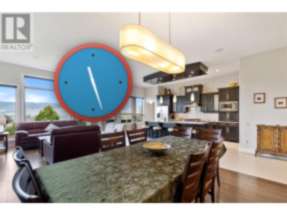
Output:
11.27
